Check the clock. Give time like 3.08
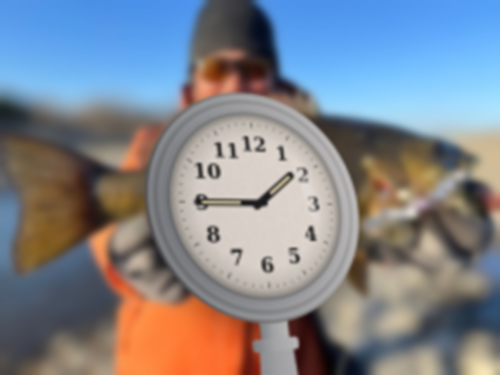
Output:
1.45
